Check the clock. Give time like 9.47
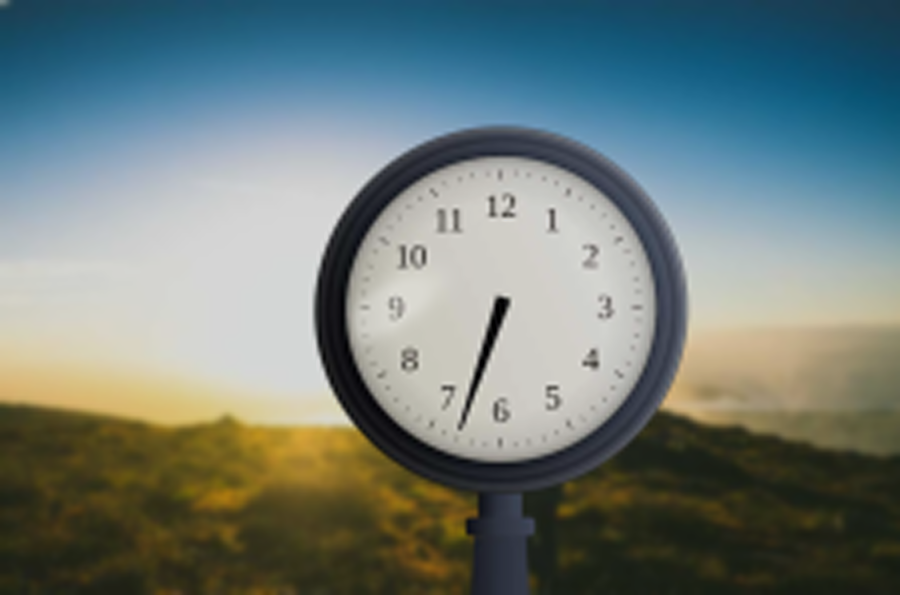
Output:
6.33
